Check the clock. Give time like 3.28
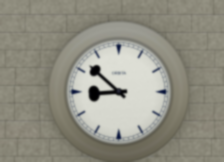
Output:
8.52
